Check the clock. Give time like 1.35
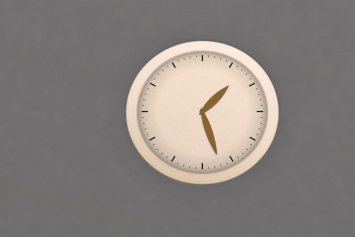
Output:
1.27
